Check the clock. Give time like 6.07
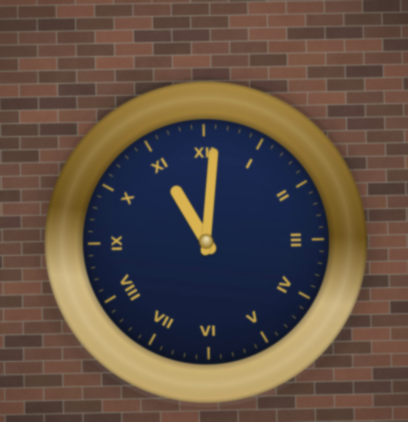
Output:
11.01
